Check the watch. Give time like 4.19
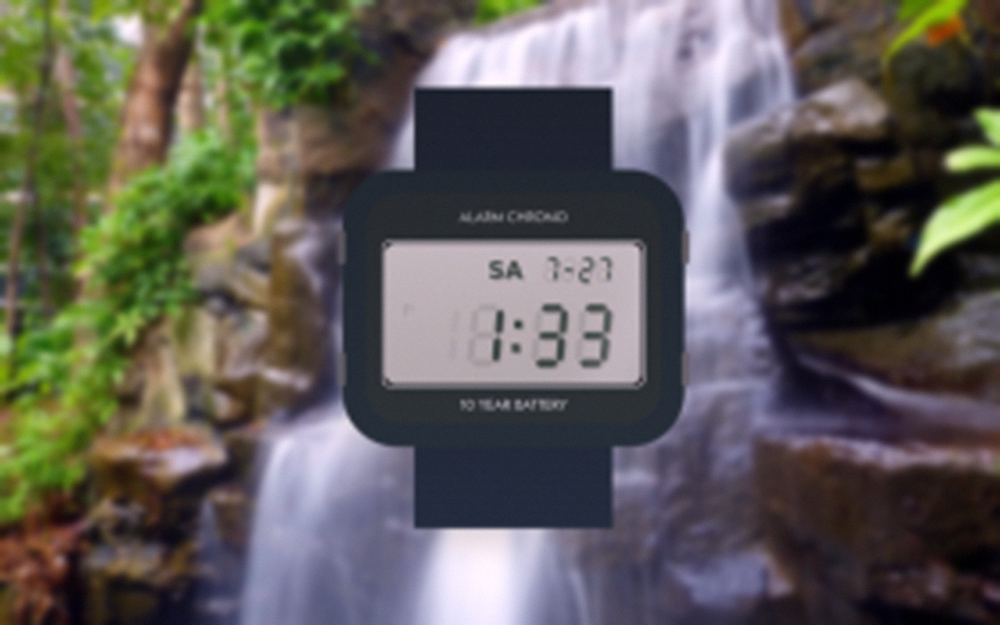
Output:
1.33
